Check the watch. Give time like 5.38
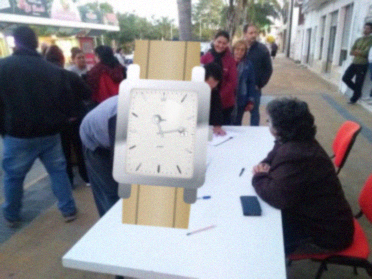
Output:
11.13
